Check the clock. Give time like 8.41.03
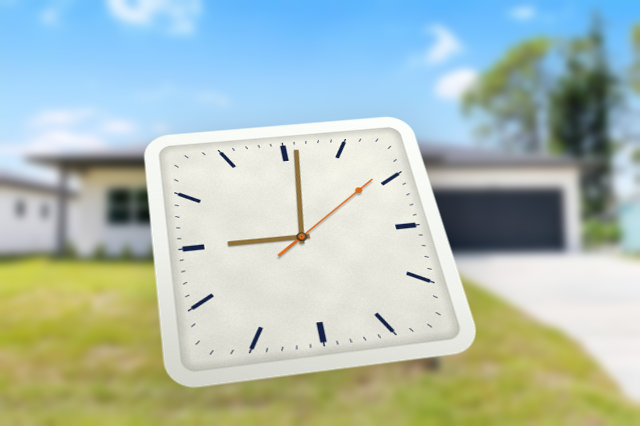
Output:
9.01.09
